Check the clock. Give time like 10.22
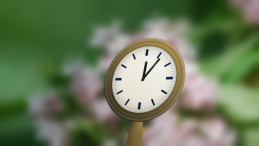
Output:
12.06
